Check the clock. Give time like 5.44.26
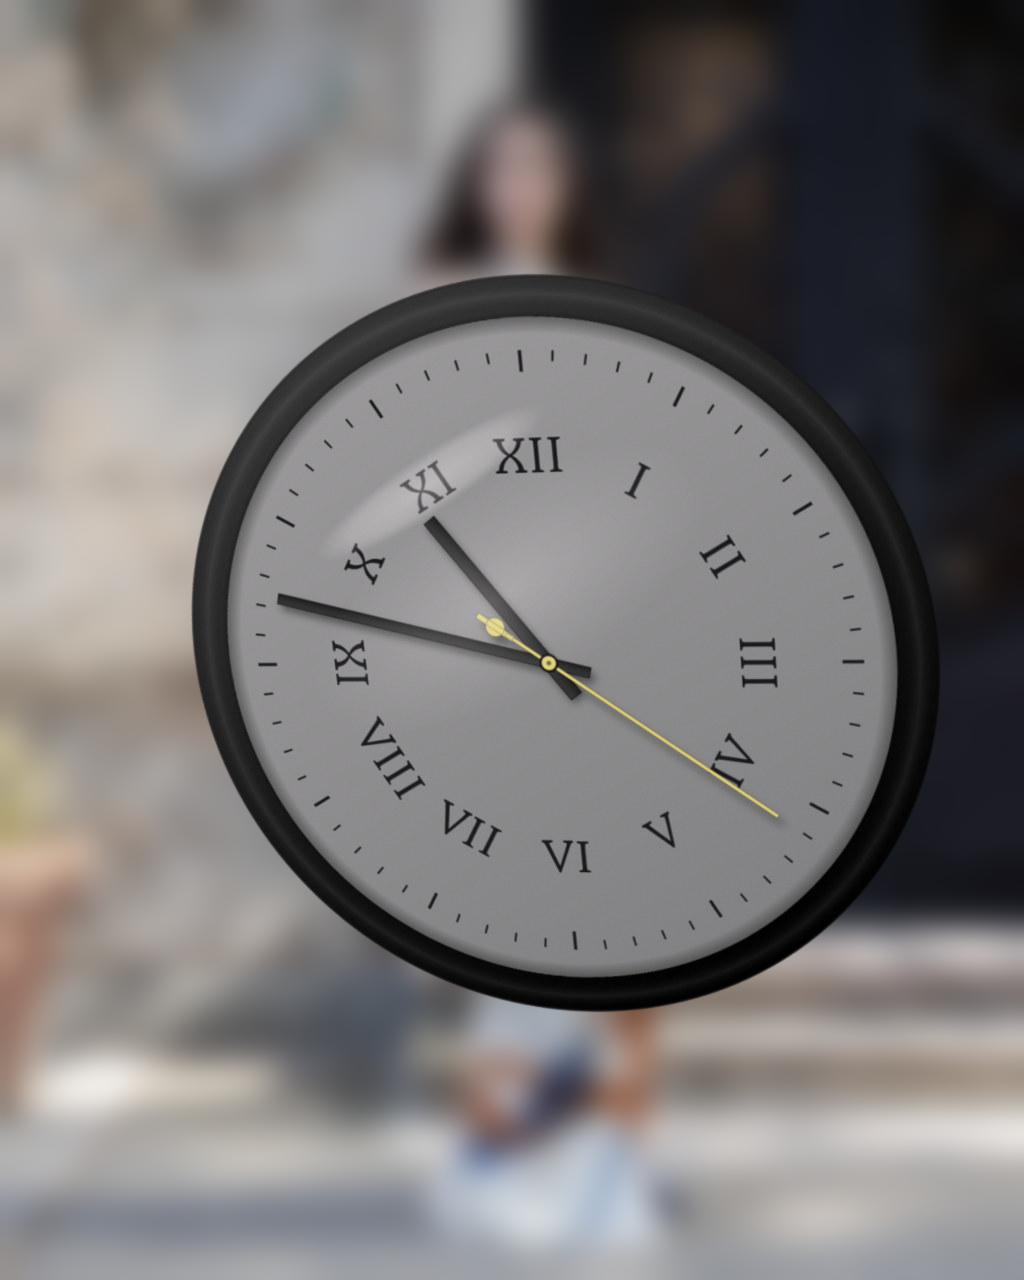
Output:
10.47.21
